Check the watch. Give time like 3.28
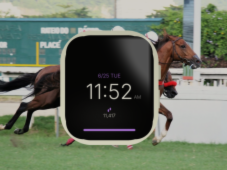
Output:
11.52
